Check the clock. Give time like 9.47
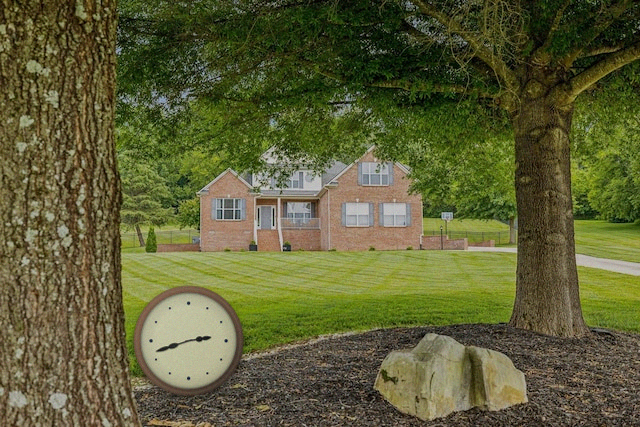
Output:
2.42
